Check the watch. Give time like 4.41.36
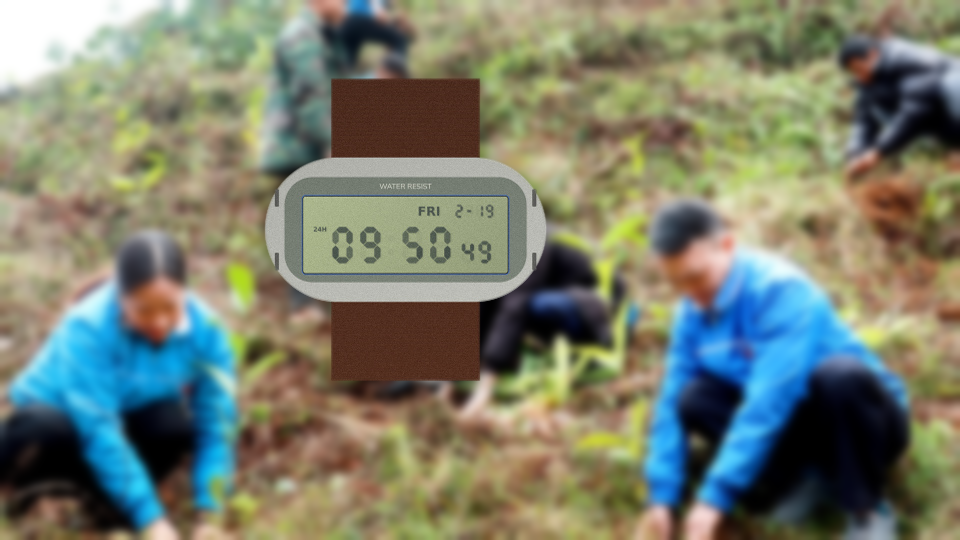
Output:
9.50.49
